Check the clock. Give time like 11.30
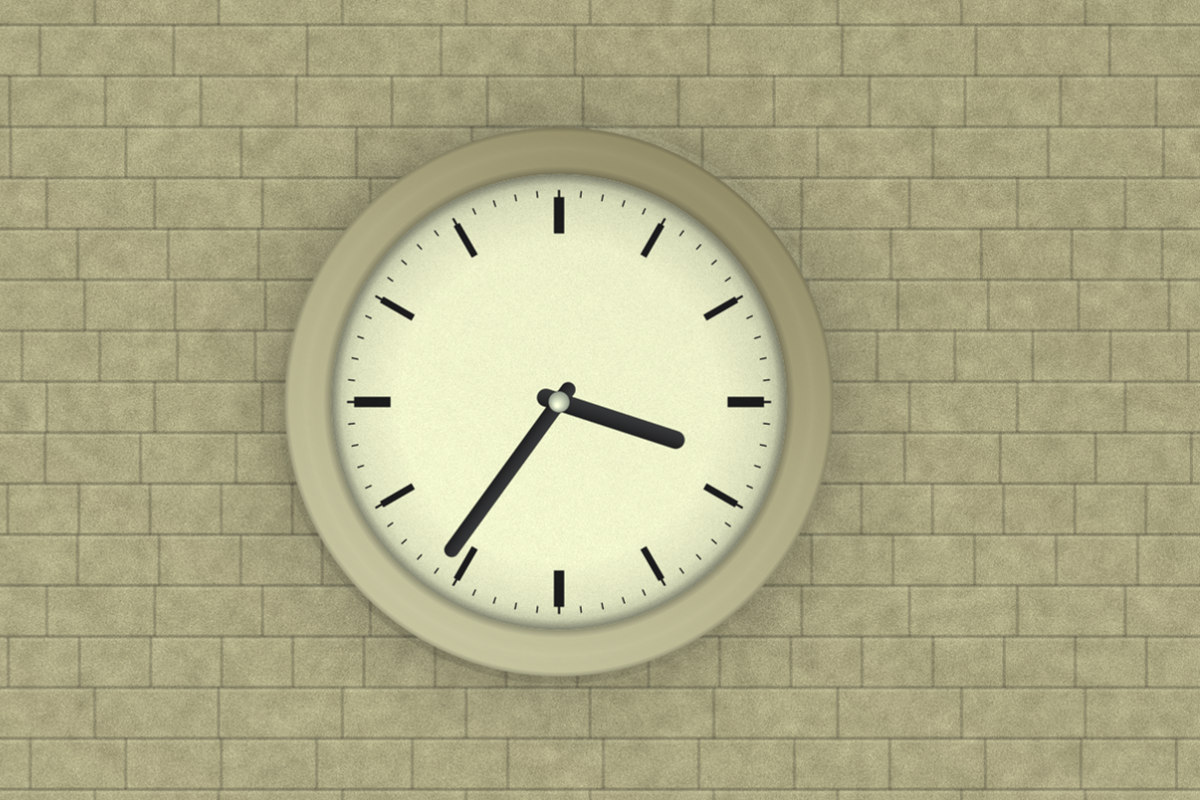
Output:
3.36
